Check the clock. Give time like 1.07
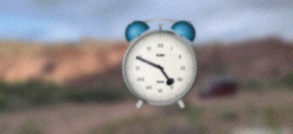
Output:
4.49
